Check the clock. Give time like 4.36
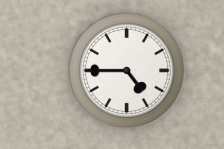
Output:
4.45
